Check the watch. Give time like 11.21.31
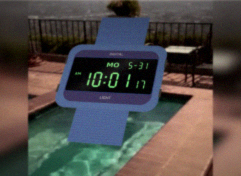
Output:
10.01.17
